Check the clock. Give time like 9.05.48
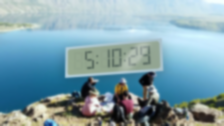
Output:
5.10.29
